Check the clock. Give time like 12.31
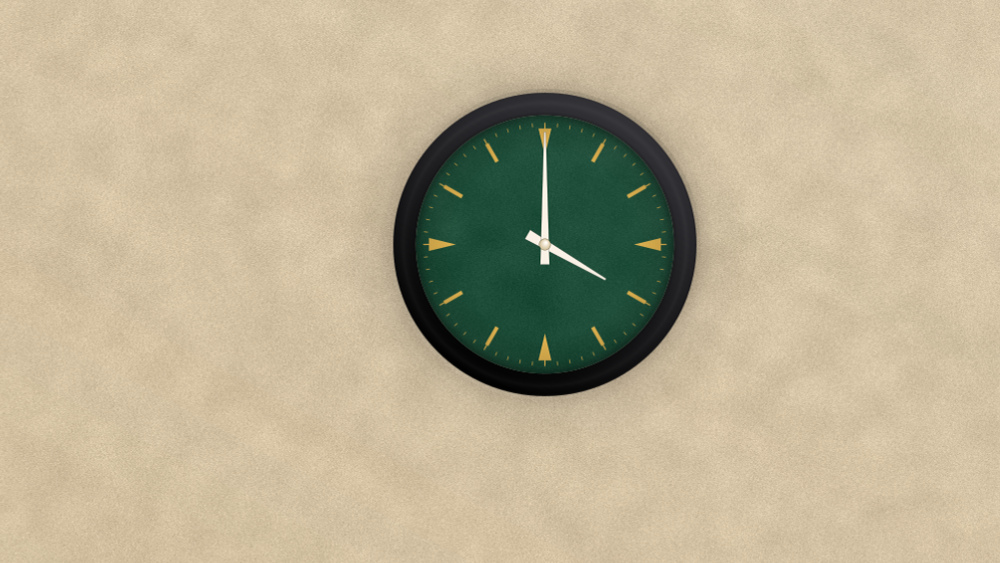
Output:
4.00
